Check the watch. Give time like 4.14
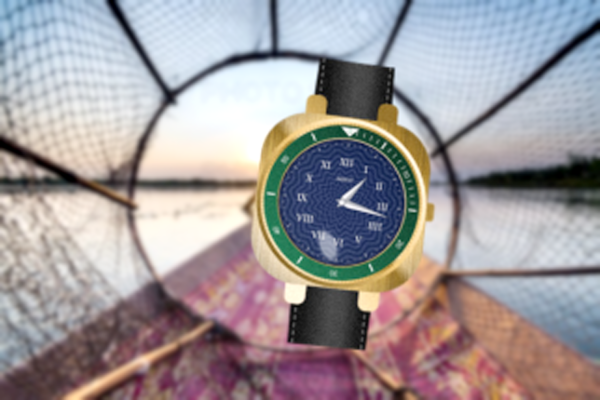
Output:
1.17
